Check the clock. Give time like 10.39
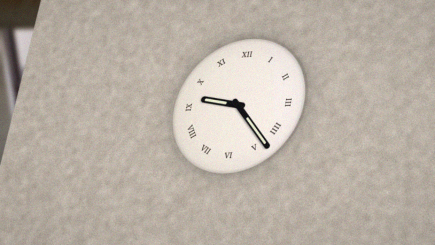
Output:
9.23
